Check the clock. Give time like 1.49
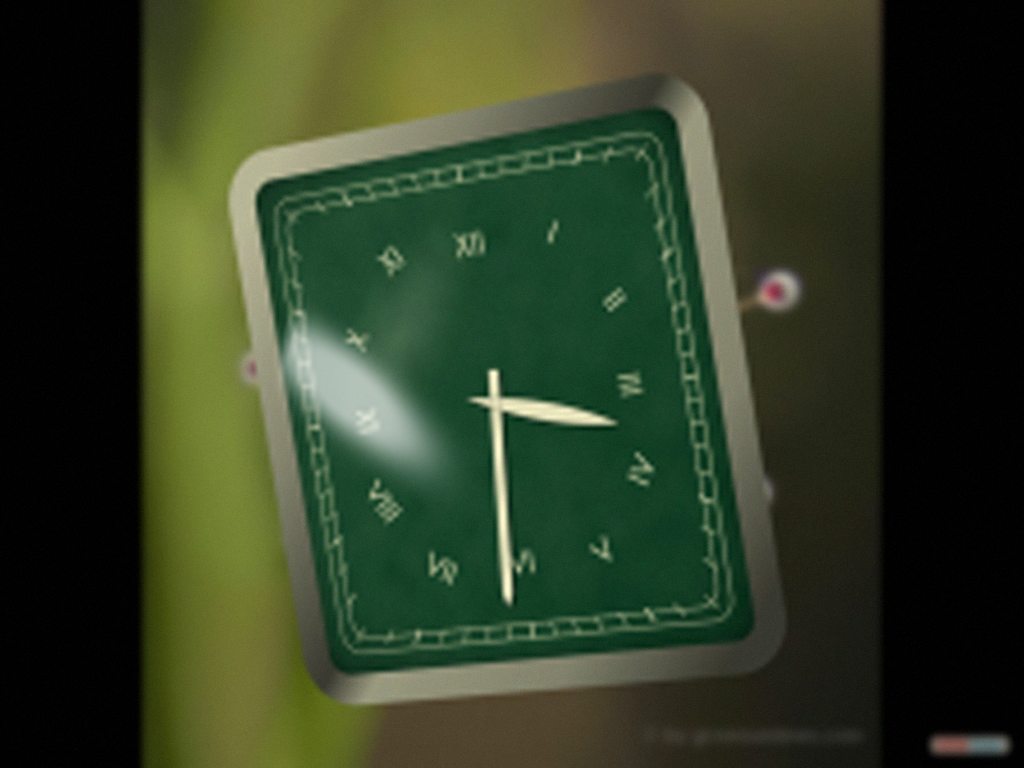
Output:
3.31
